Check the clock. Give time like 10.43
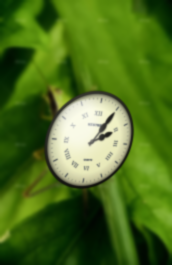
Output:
2.05
